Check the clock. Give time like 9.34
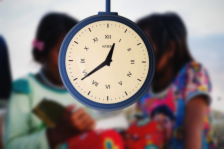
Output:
12.39
